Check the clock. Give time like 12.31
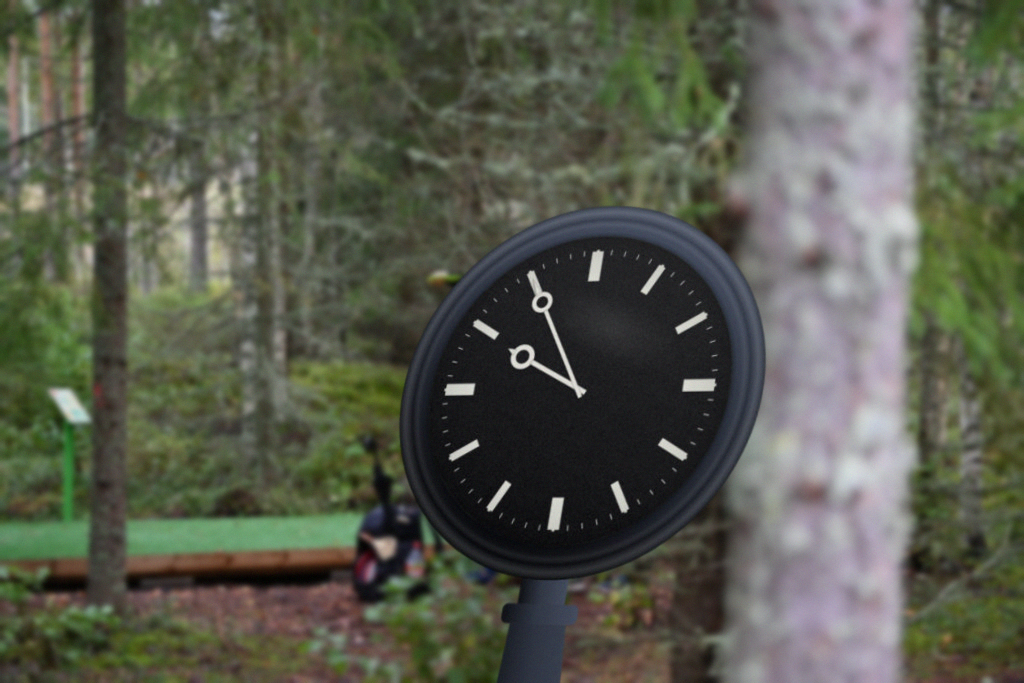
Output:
9.55
